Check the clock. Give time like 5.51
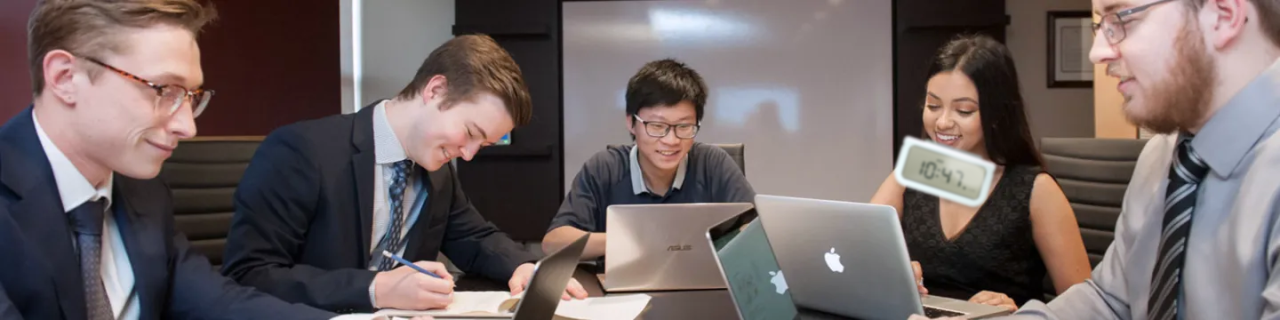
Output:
10.47
